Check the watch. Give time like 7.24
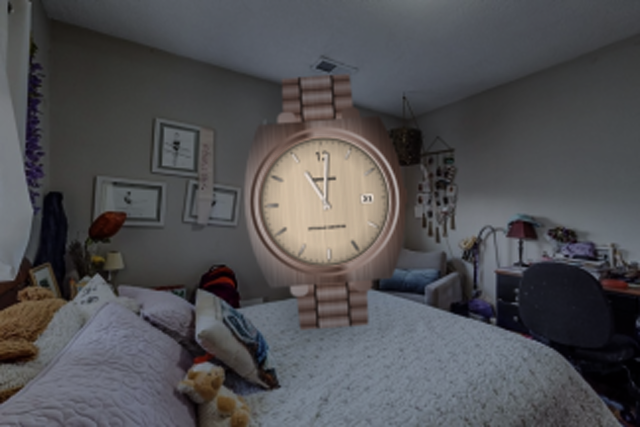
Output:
11.01
